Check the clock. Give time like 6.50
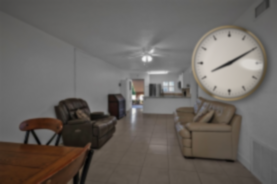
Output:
8.10
